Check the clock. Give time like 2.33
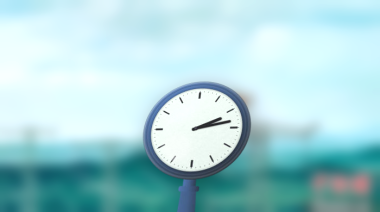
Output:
2.13
